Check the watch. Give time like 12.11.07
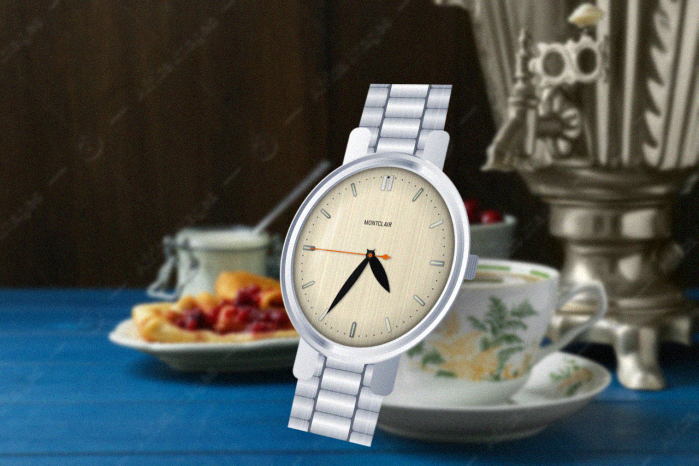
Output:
4.34.45
